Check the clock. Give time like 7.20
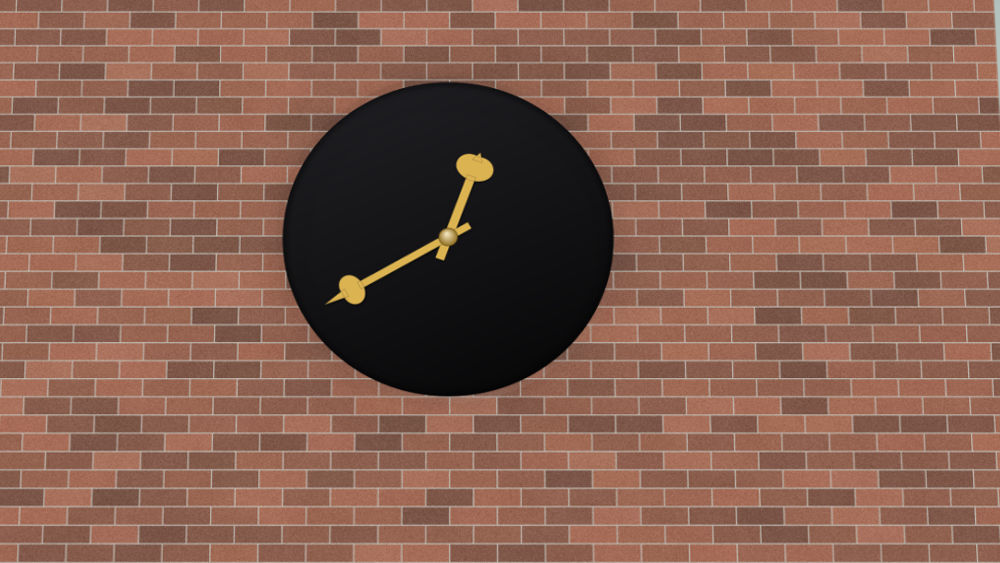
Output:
12.40
